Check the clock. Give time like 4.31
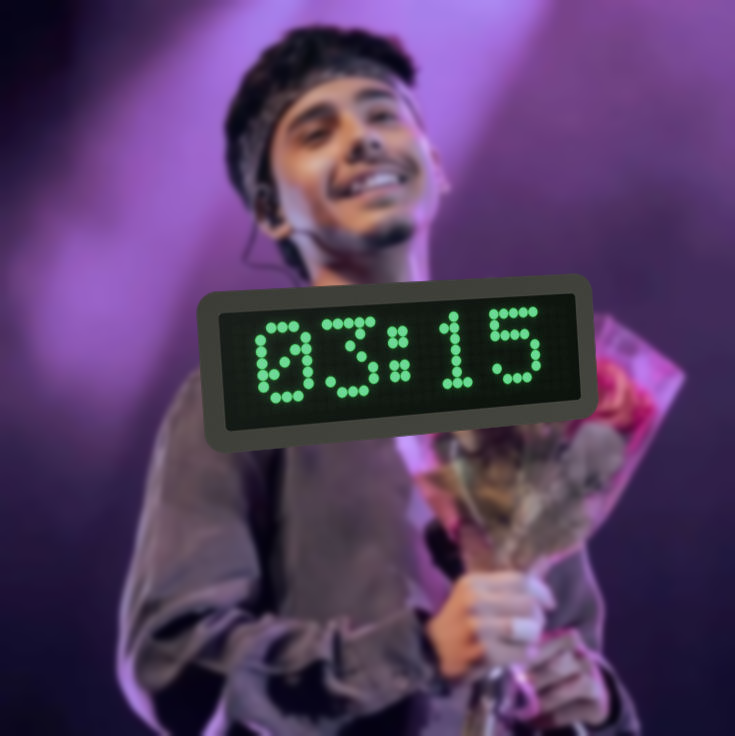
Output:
3.15
